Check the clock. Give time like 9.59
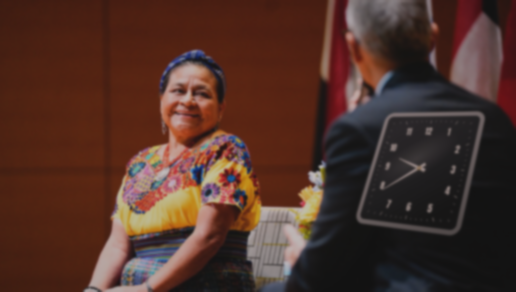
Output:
9.39
